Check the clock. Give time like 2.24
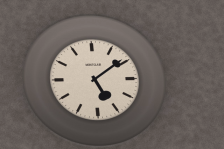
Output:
5.09
